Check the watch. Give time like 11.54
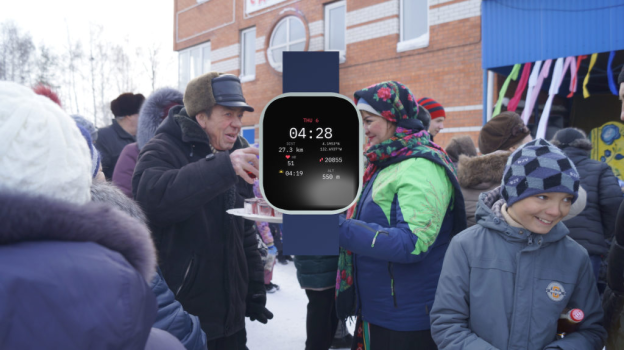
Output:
4.28
